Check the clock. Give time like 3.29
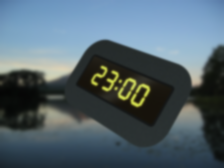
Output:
23.00
